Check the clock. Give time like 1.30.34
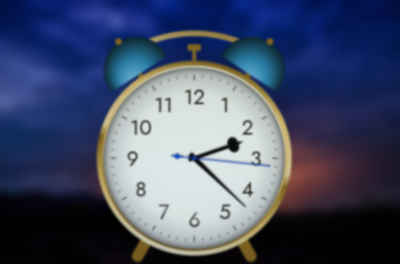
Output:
2.22.16
